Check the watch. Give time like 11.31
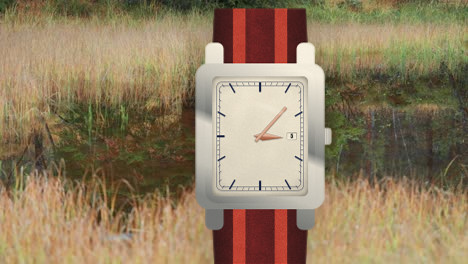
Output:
3.07
